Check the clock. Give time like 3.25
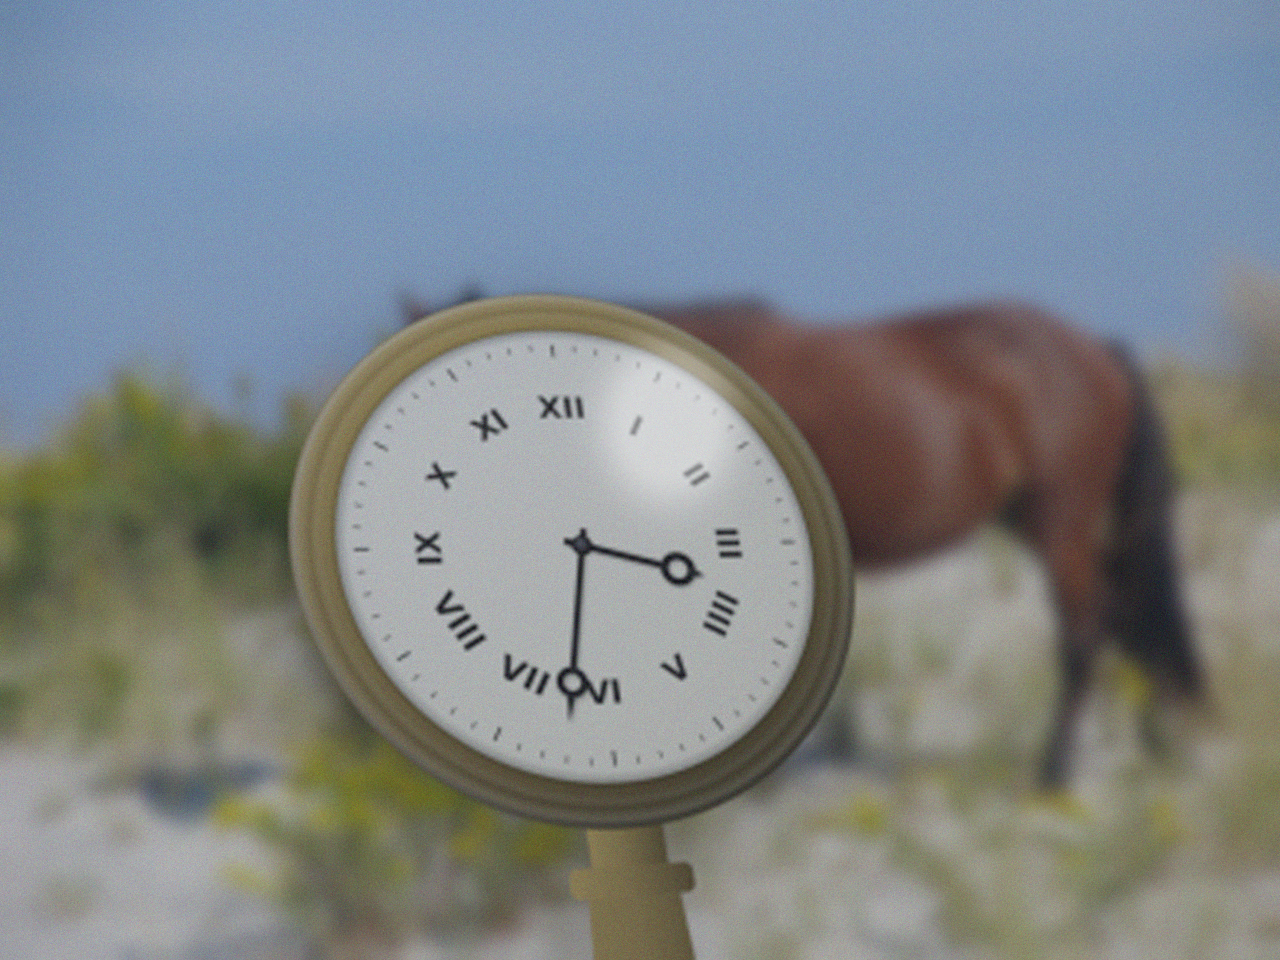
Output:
3.32
